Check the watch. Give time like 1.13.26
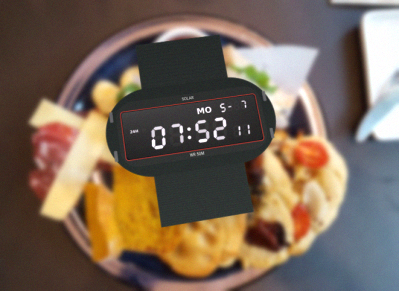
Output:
7.52.11
